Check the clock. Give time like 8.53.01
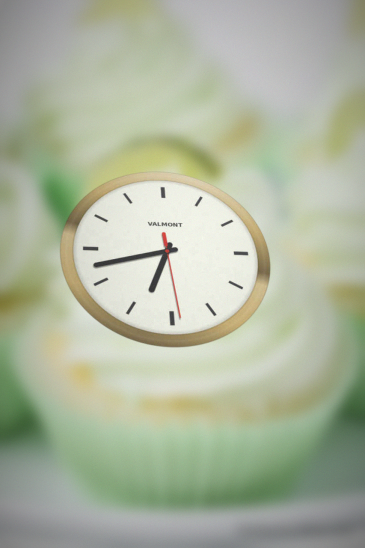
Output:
6.42.29
